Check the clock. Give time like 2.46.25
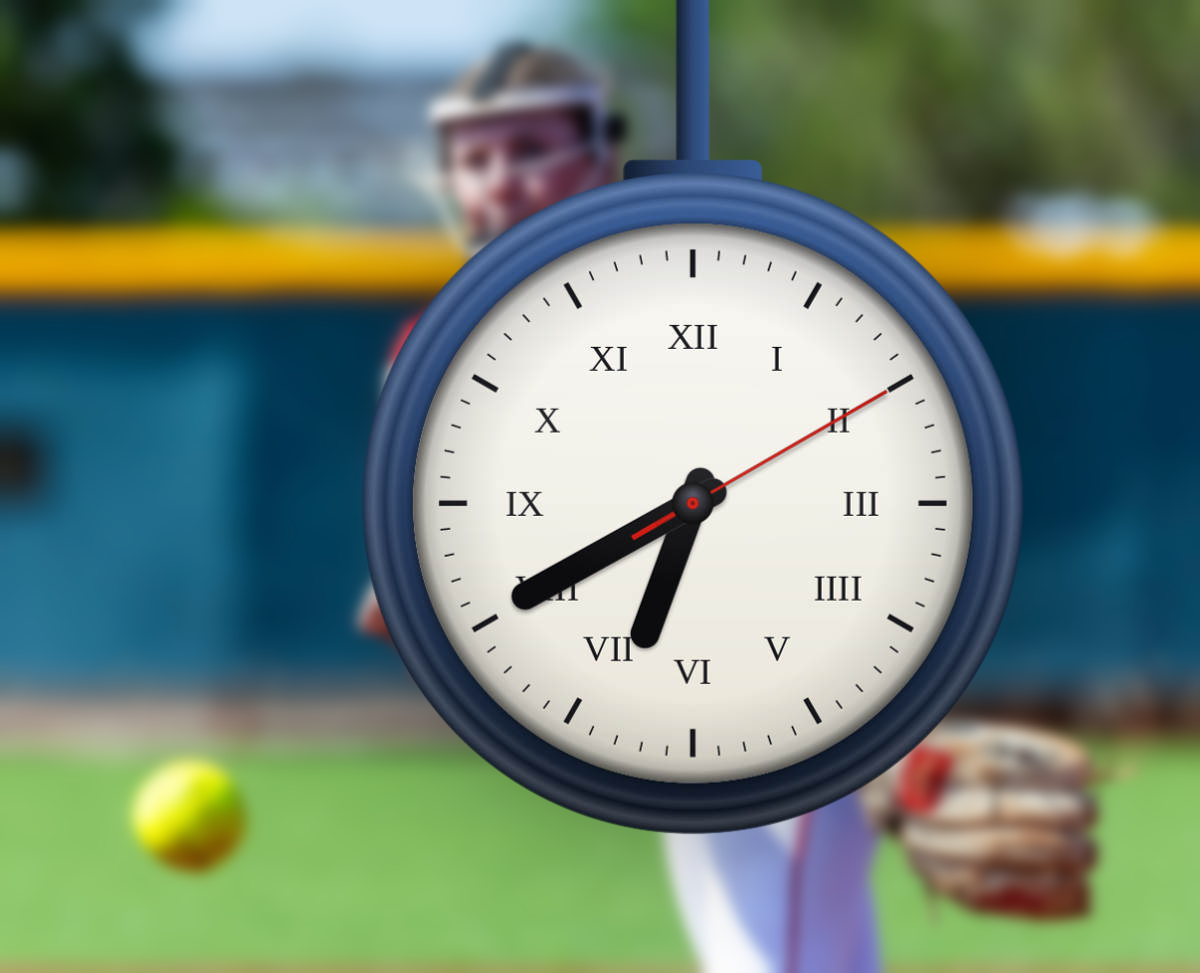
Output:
6.40.10
